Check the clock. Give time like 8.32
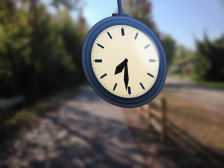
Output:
7.31
